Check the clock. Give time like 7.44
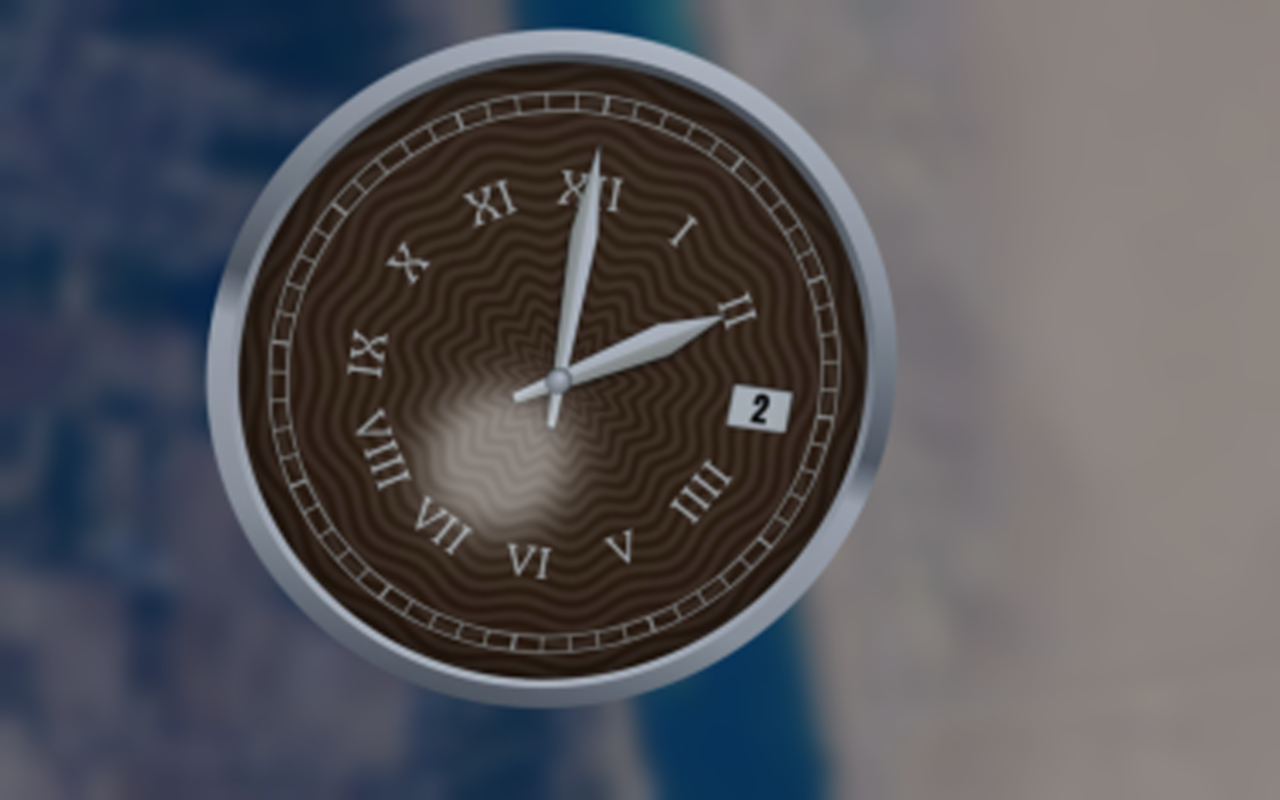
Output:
2.00
